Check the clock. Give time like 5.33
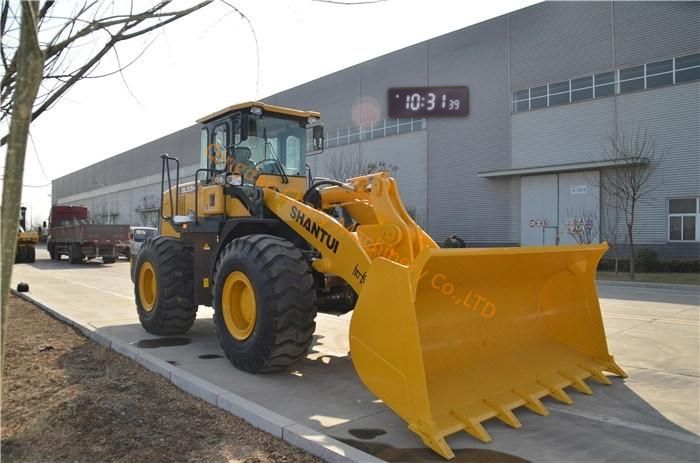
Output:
10.31
